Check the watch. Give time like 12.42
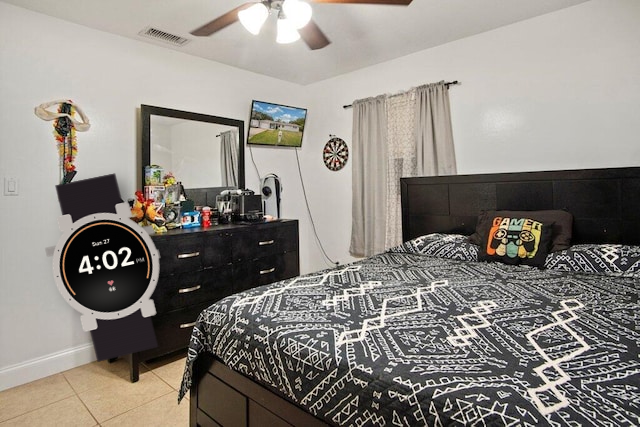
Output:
4.02
